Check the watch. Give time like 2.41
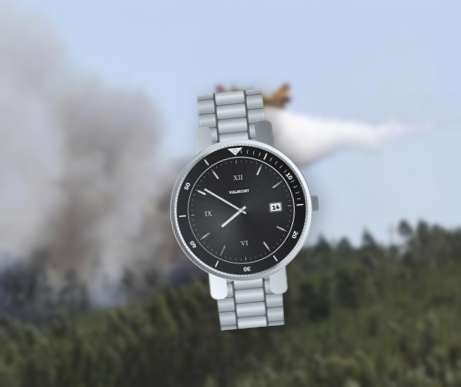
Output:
7.51
